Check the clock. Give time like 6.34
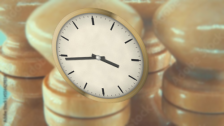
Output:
3.44
